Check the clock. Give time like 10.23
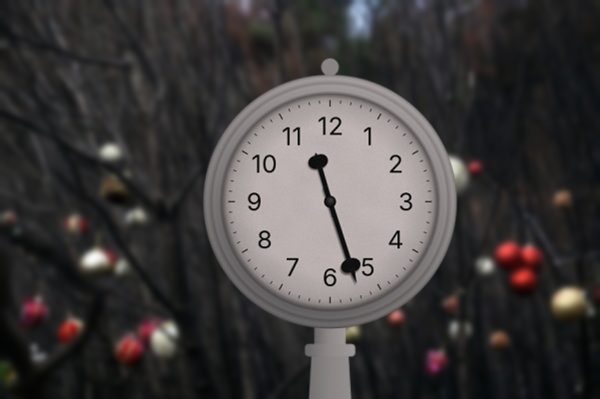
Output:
11.27
